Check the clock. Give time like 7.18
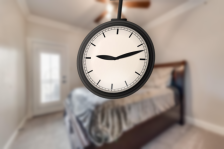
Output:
9.12
